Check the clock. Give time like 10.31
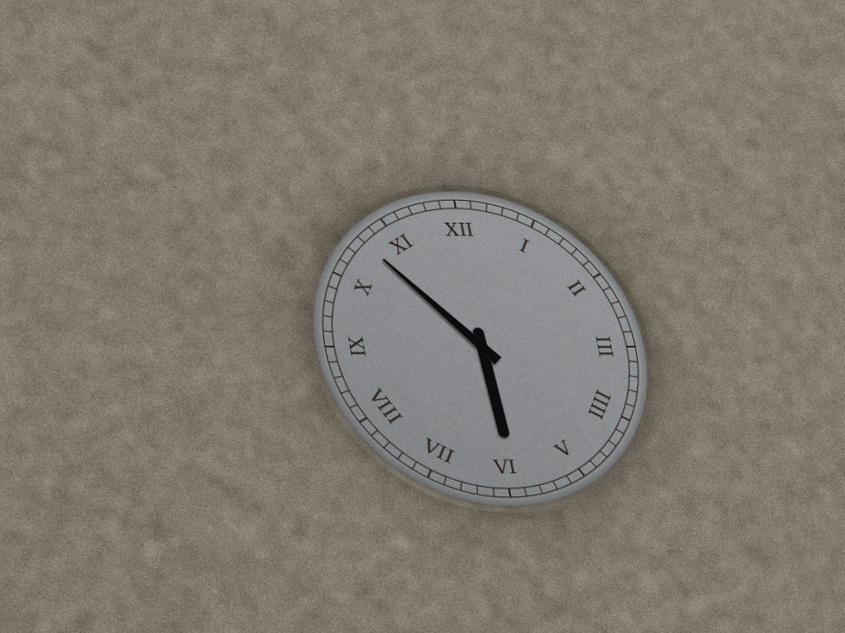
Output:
5.53
